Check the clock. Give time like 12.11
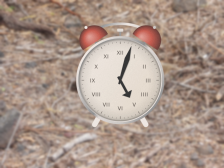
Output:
5.03
